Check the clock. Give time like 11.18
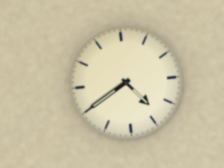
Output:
4.40
